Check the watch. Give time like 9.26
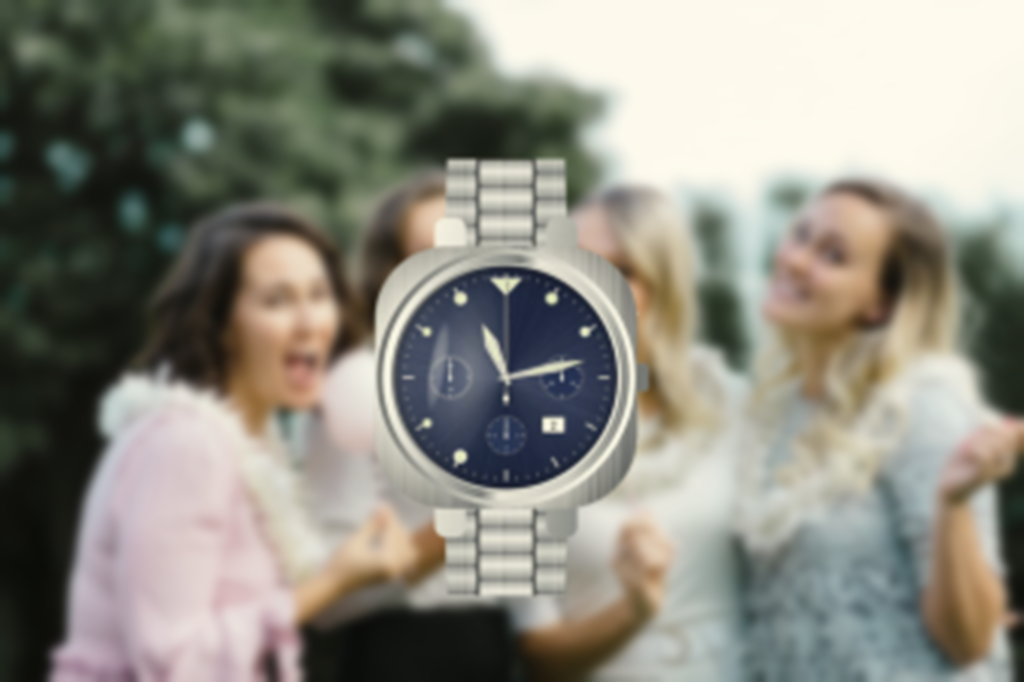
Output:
11.13
